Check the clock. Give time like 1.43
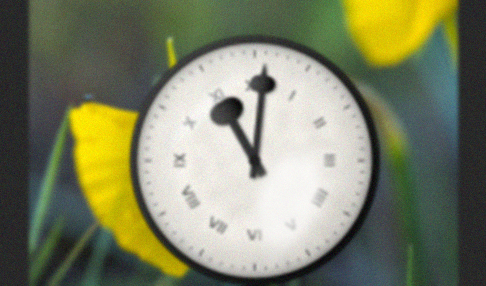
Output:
11.01
